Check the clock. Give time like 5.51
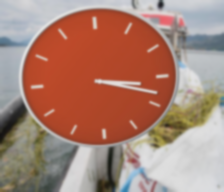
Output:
3.18
